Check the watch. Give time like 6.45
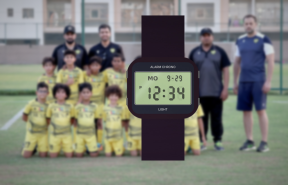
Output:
12.34
